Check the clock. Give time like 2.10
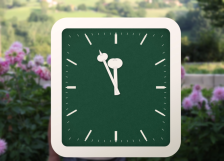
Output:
11.56
